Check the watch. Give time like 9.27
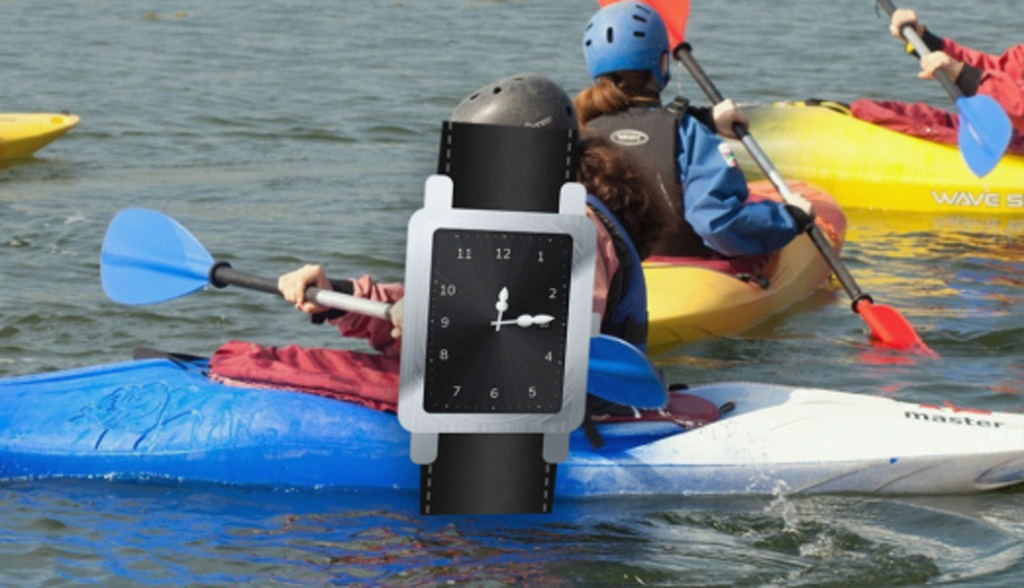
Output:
12.14
